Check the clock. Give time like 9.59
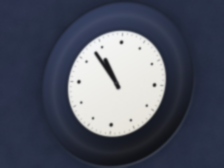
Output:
10.53
